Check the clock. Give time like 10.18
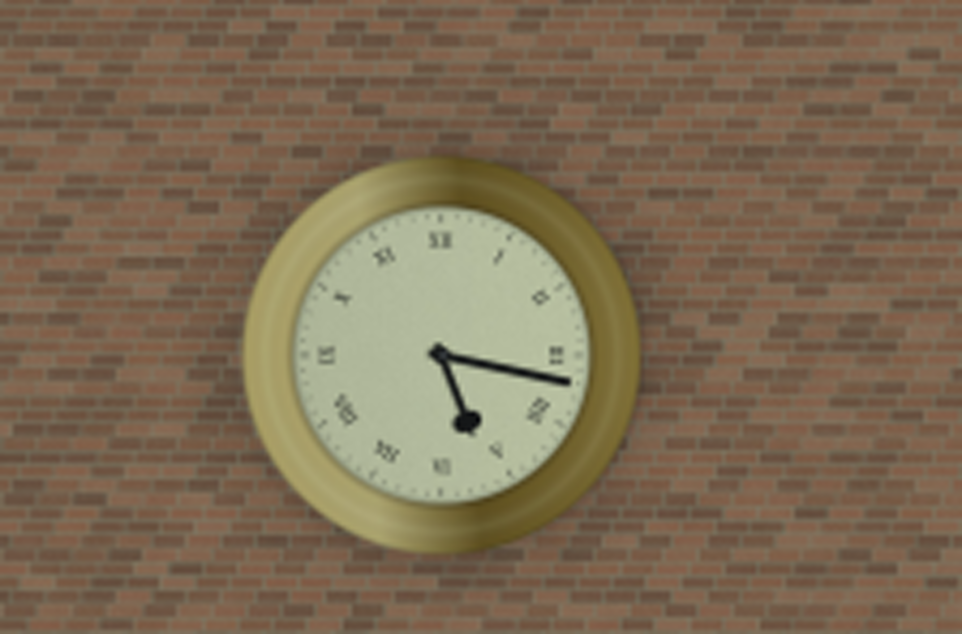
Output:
5.17
